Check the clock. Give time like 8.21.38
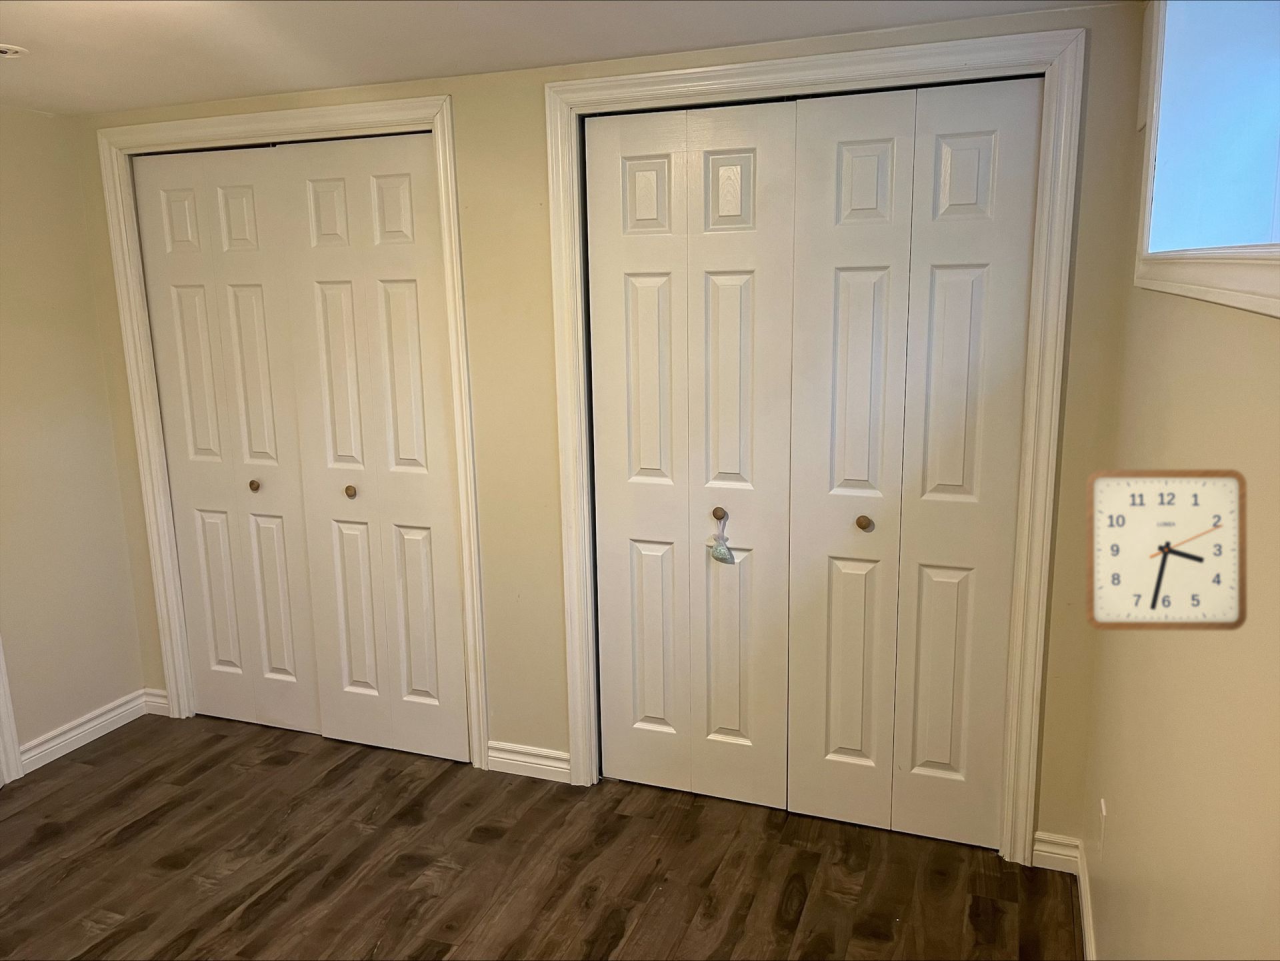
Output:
3.32.11
